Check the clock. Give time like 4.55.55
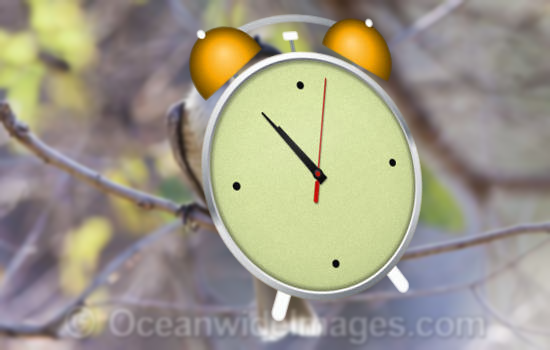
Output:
10.54.03
